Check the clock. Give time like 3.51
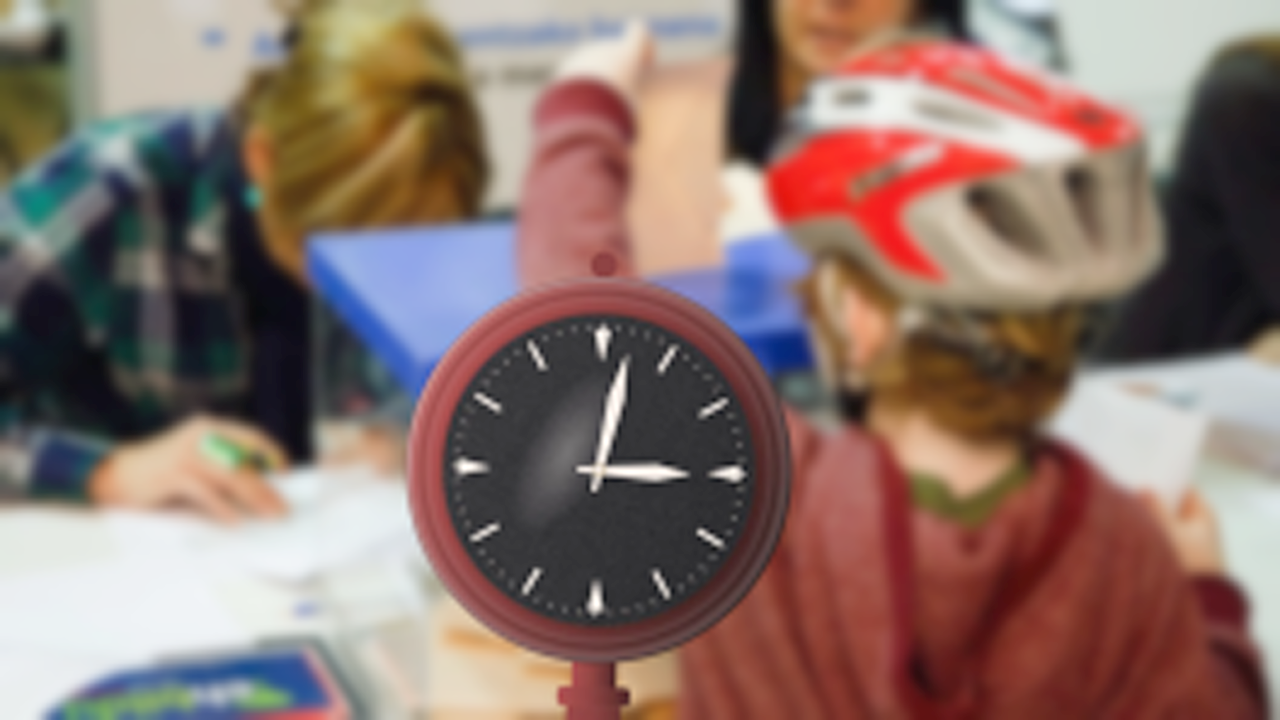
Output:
3.02
